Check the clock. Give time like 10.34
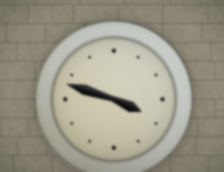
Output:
3.48
